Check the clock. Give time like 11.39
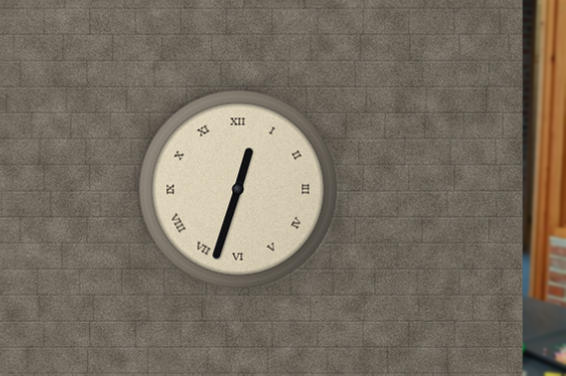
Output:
12.33
